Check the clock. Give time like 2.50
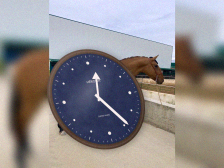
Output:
12.24
